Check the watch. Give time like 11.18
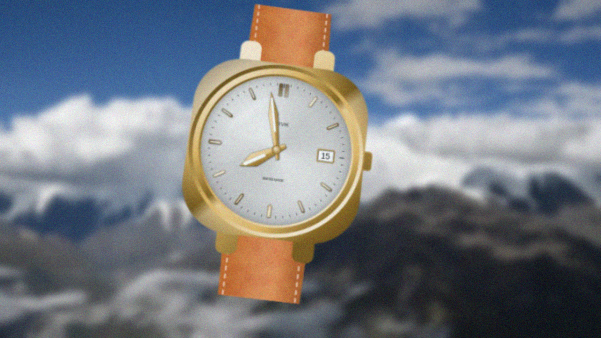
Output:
7.58
